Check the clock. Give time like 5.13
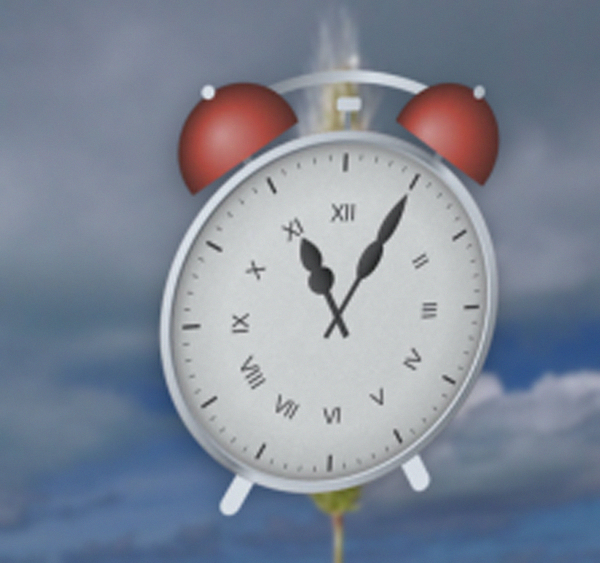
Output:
11.05
